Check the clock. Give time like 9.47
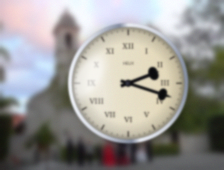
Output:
2.18
